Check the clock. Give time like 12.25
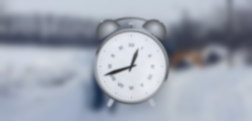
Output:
12.42
